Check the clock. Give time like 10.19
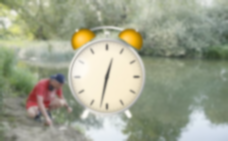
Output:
12.32
